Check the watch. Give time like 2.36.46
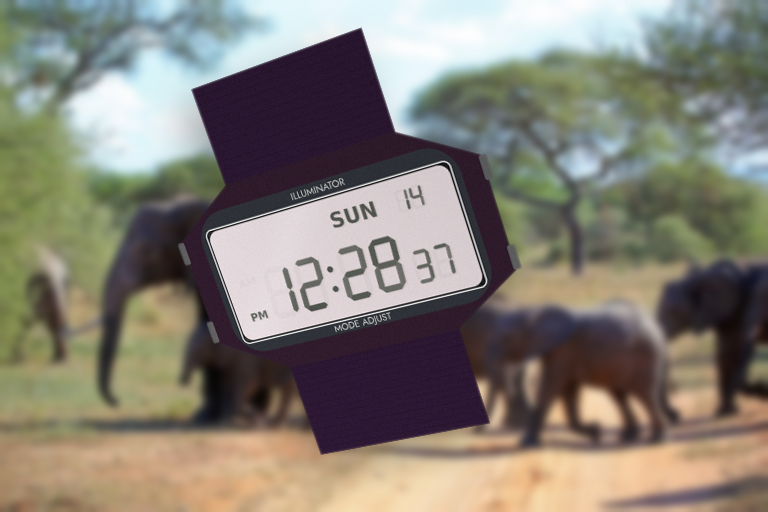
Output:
12.28.37
